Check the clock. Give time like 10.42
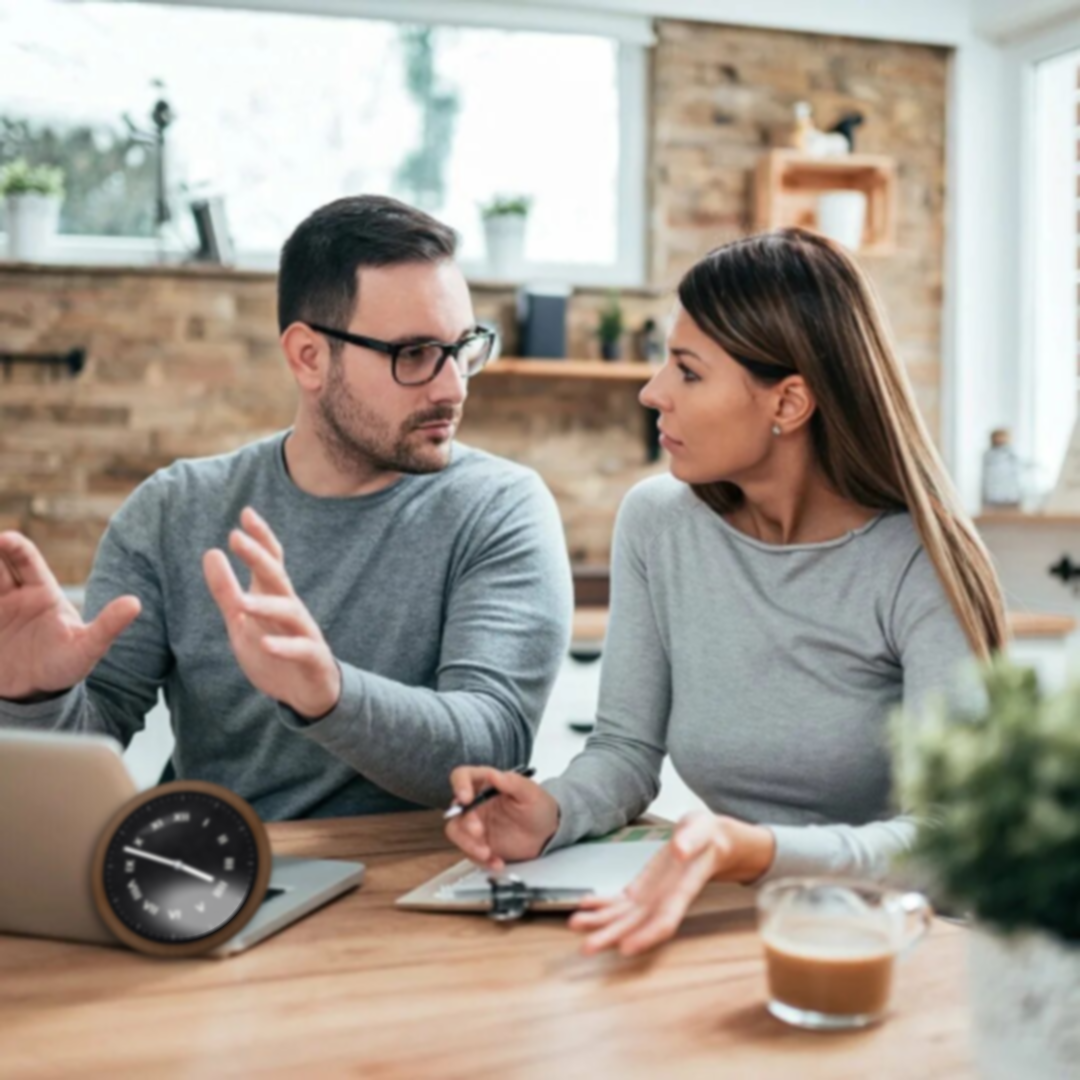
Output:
3.48
